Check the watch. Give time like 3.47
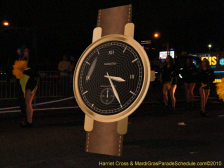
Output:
3.25
